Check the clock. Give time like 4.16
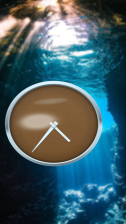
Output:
4.36
